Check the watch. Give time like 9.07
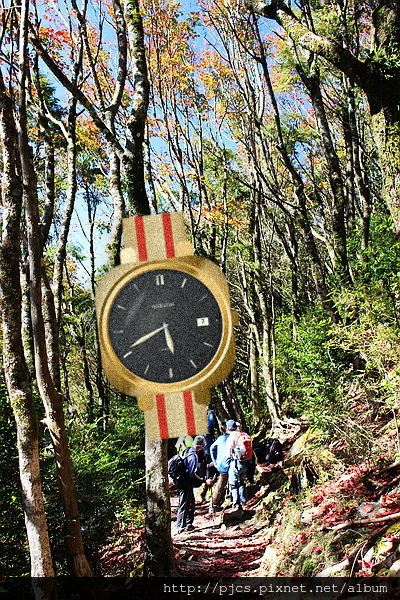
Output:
5.41
